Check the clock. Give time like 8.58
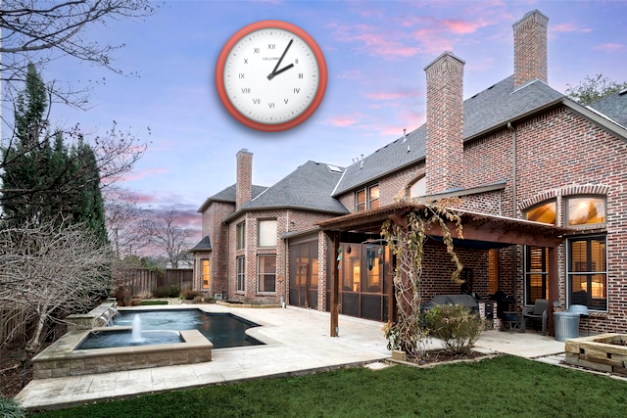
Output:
2.05
